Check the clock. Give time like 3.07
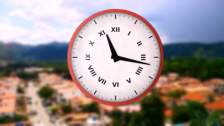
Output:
11.17
